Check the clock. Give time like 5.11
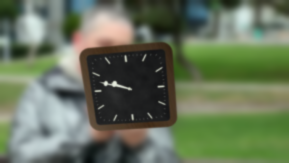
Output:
9.48
